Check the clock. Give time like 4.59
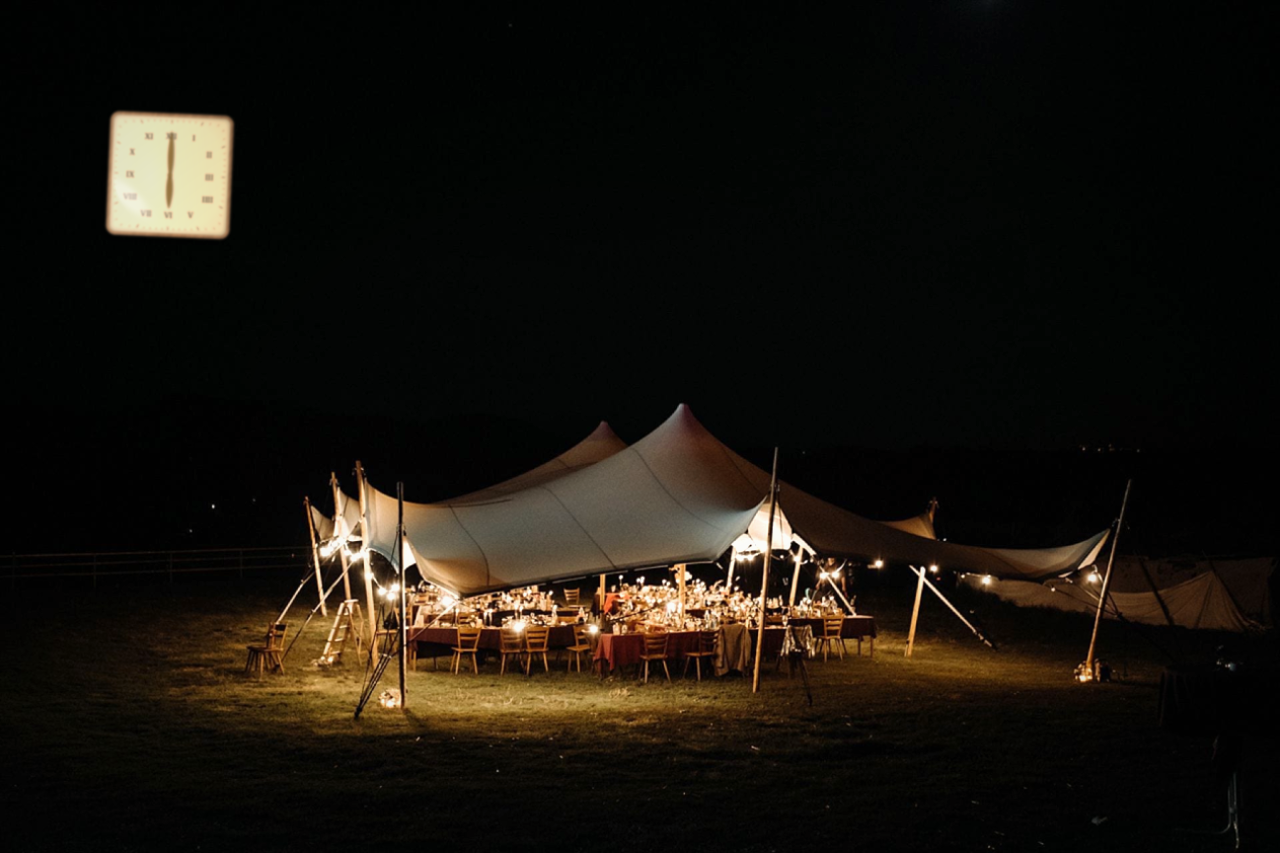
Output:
6.00
